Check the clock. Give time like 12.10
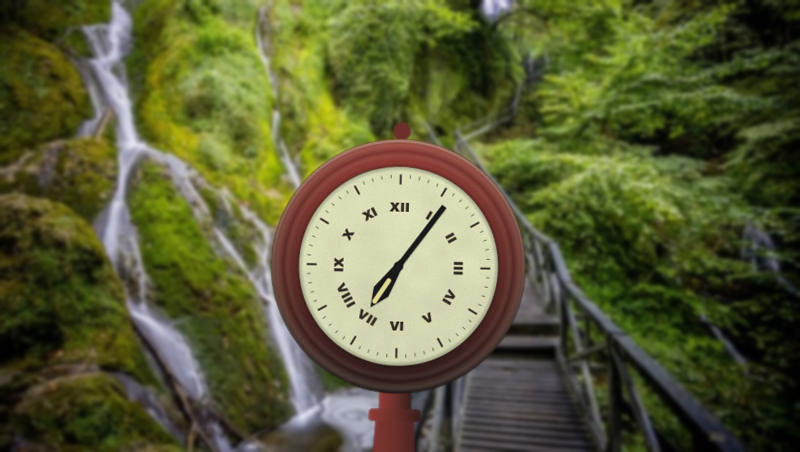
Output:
7.06
